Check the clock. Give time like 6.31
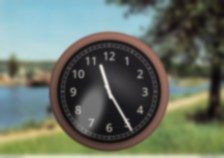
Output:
11.25
